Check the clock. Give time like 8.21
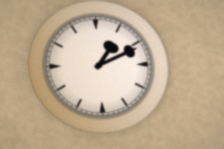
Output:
1.11
